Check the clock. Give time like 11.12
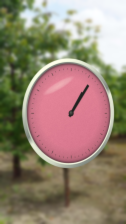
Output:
1.06
